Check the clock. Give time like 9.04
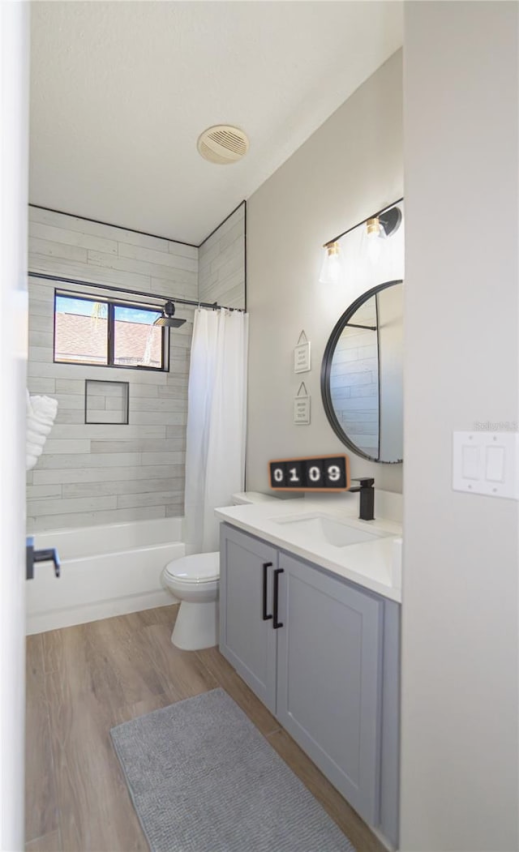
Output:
1.09
